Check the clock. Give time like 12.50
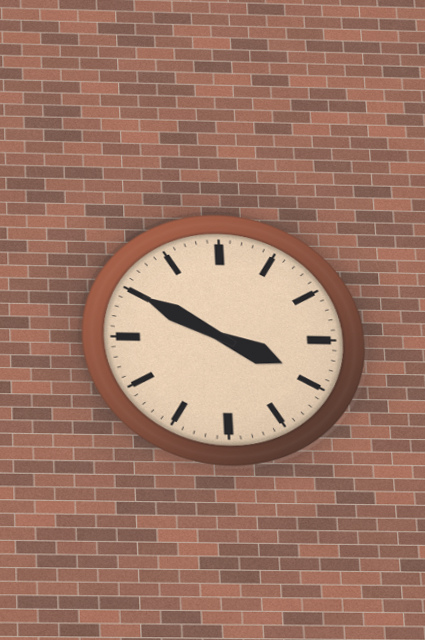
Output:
3.50
